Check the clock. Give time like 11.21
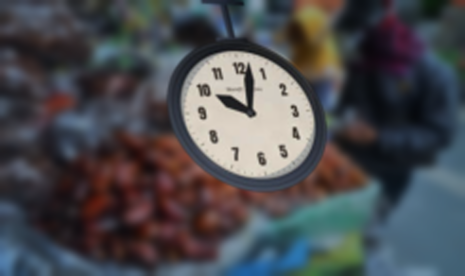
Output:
10.02
